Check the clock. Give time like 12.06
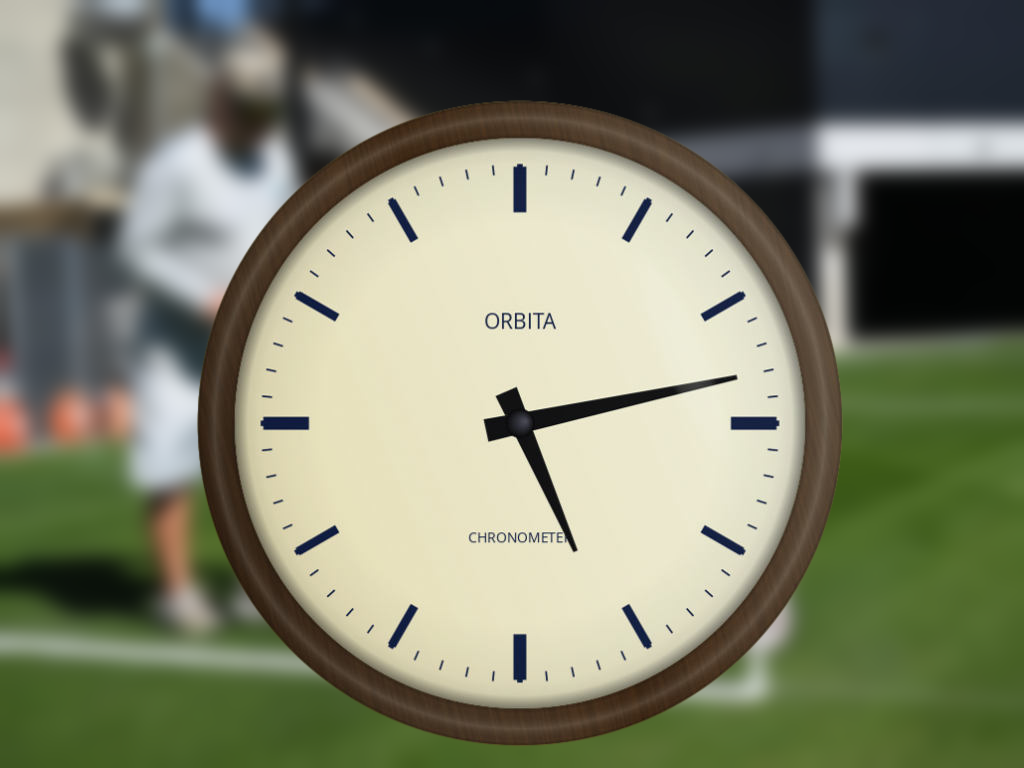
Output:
5.13
